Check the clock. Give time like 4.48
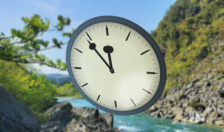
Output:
11.54
